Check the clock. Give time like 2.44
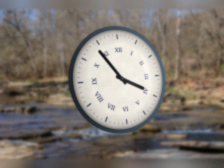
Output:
3.54
